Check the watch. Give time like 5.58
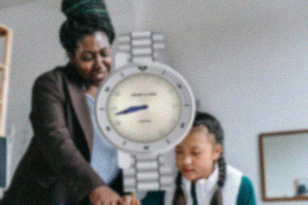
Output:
8.43
